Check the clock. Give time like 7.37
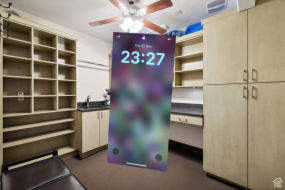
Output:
23.27
